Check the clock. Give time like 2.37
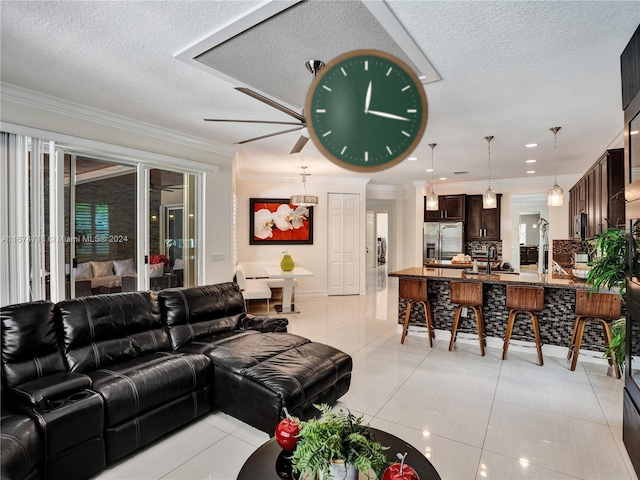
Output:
12.17
